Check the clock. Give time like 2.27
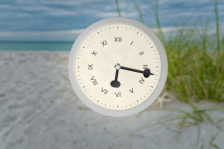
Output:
6.17
